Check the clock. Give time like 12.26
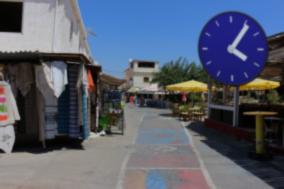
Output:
4.06
